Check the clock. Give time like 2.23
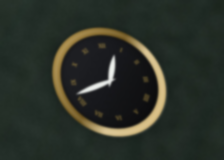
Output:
12.42
